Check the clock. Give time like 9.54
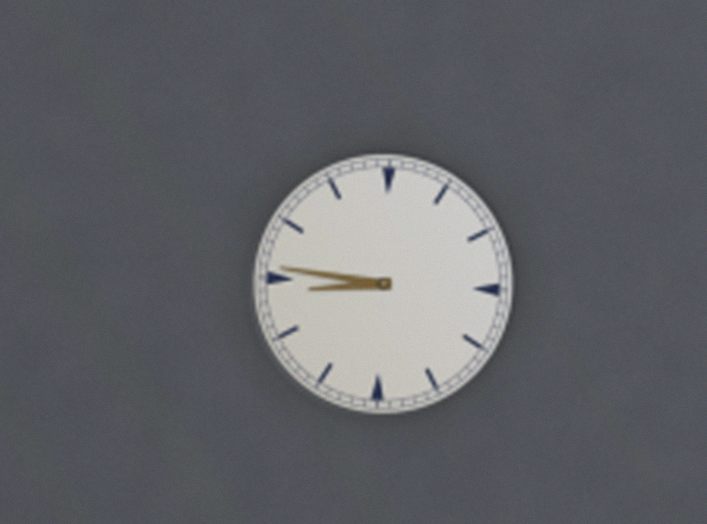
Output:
8.46
